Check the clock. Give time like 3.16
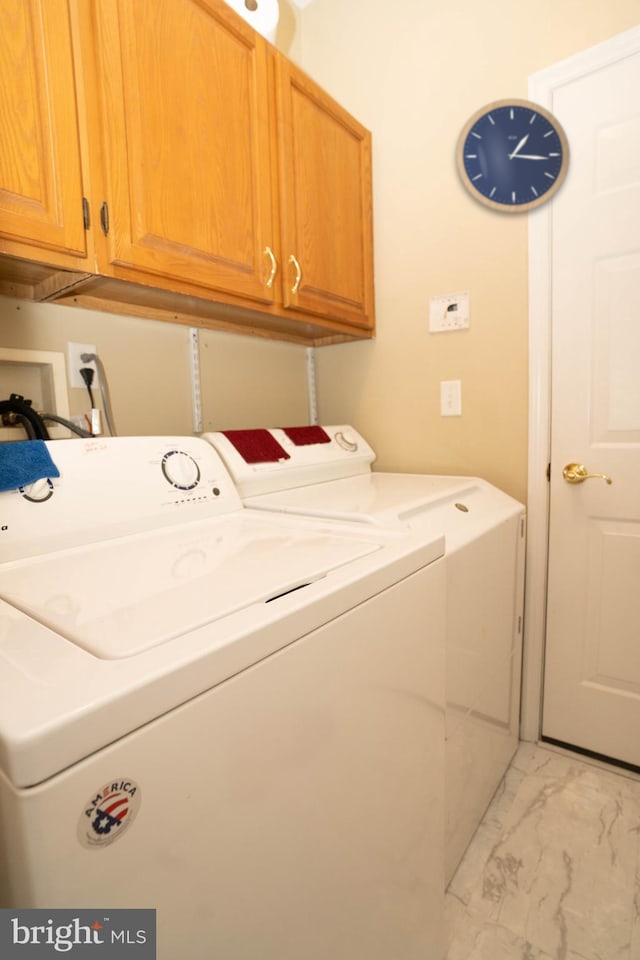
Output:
1.16
